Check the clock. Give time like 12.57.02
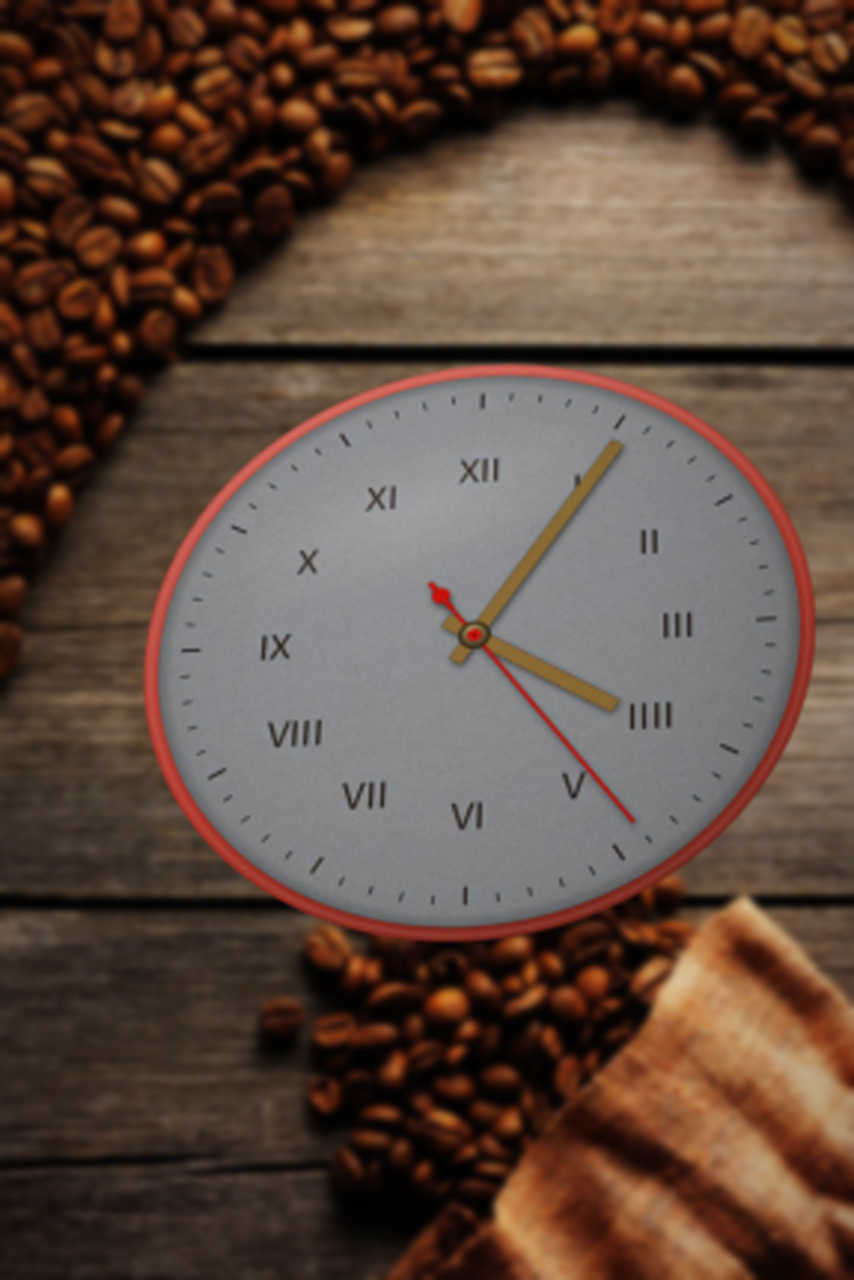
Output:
4.05.24
